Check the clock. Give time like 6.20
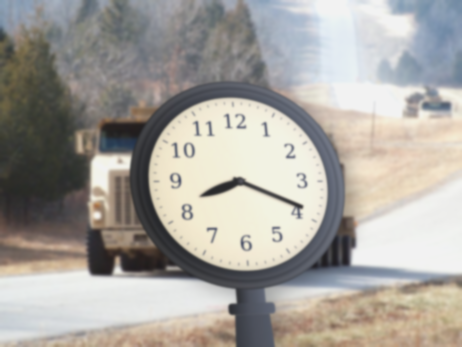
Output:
8.19
